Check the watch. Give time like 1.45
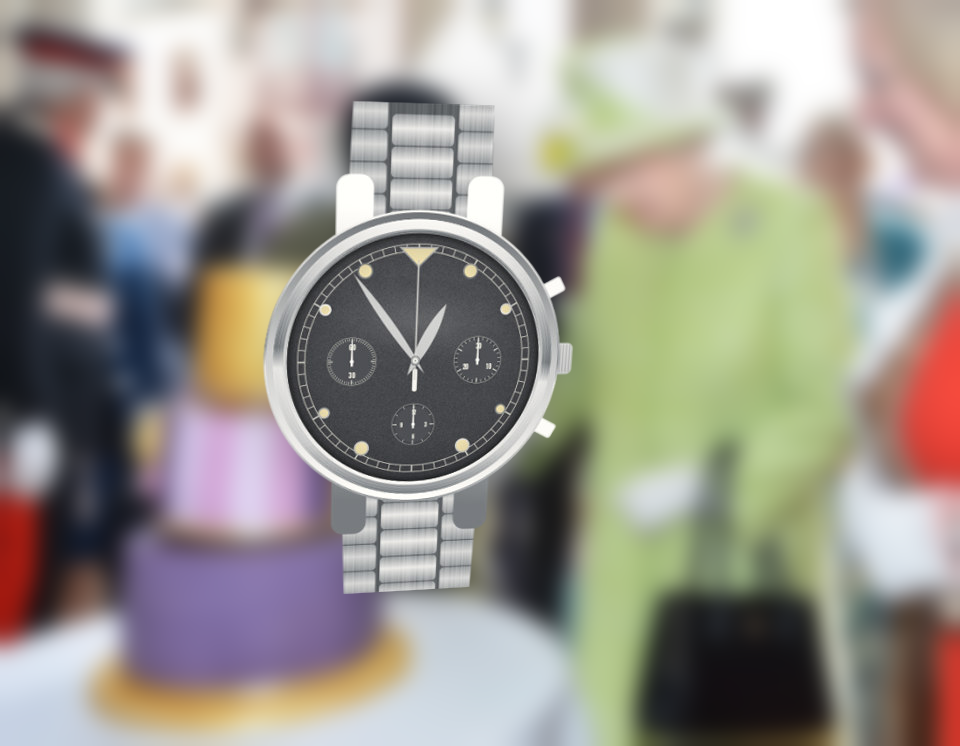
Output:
12.54
